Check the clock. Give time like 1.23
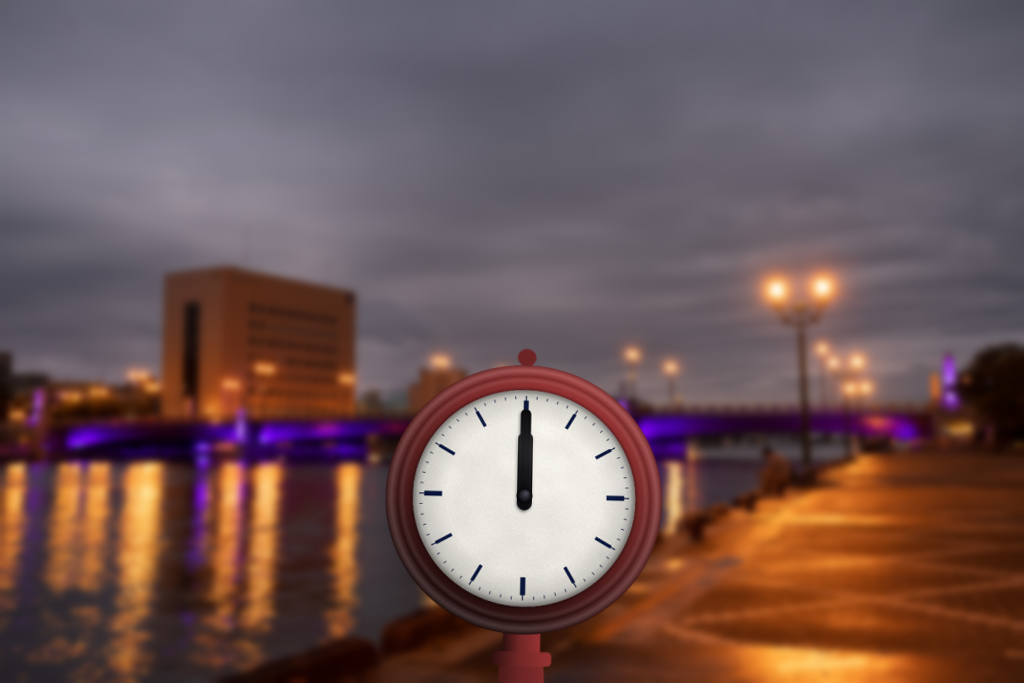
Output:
12.00
